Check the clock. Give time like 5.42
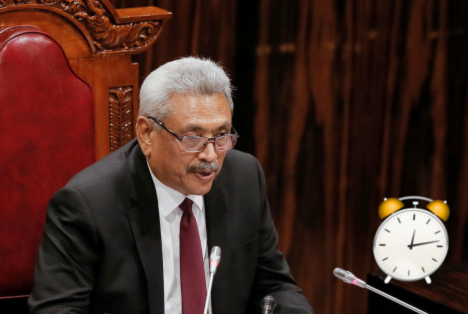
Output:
12.13
